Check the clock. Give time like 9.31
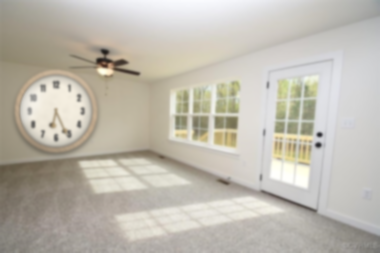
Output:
6.26
